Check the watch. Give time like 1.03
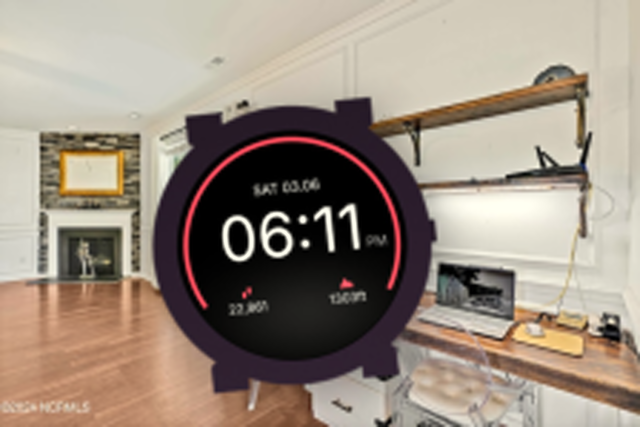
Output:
6.11
